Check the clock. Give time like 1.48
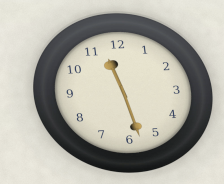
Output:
11.28
